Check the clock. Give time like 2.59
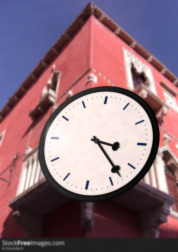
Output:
3.23
